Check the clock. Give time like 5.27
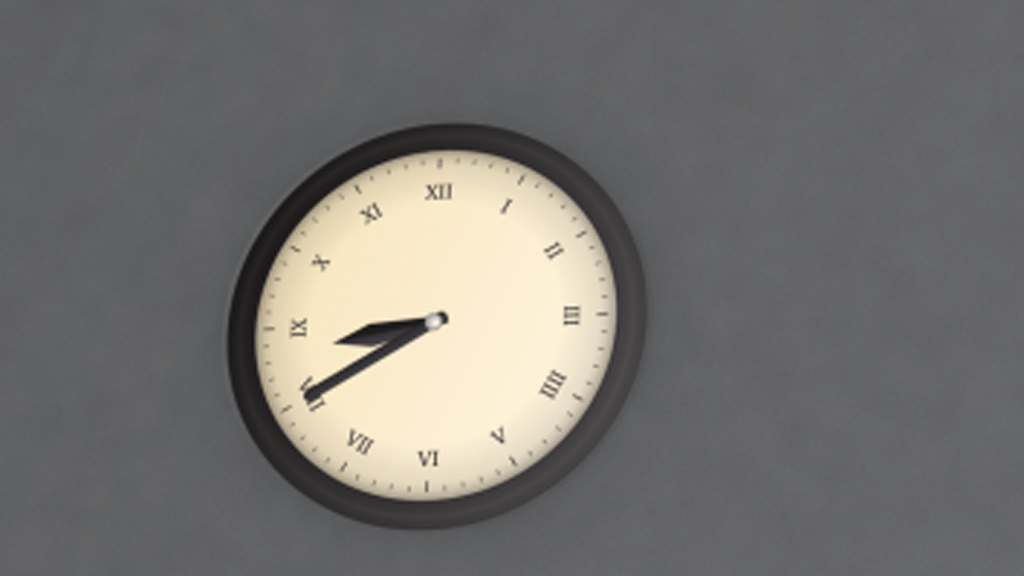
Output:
8.40
